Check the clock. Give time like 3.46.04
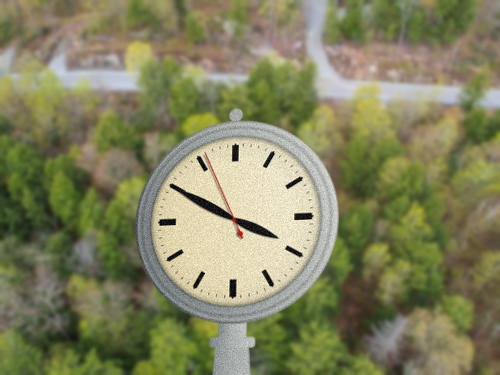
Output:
3.49.56
